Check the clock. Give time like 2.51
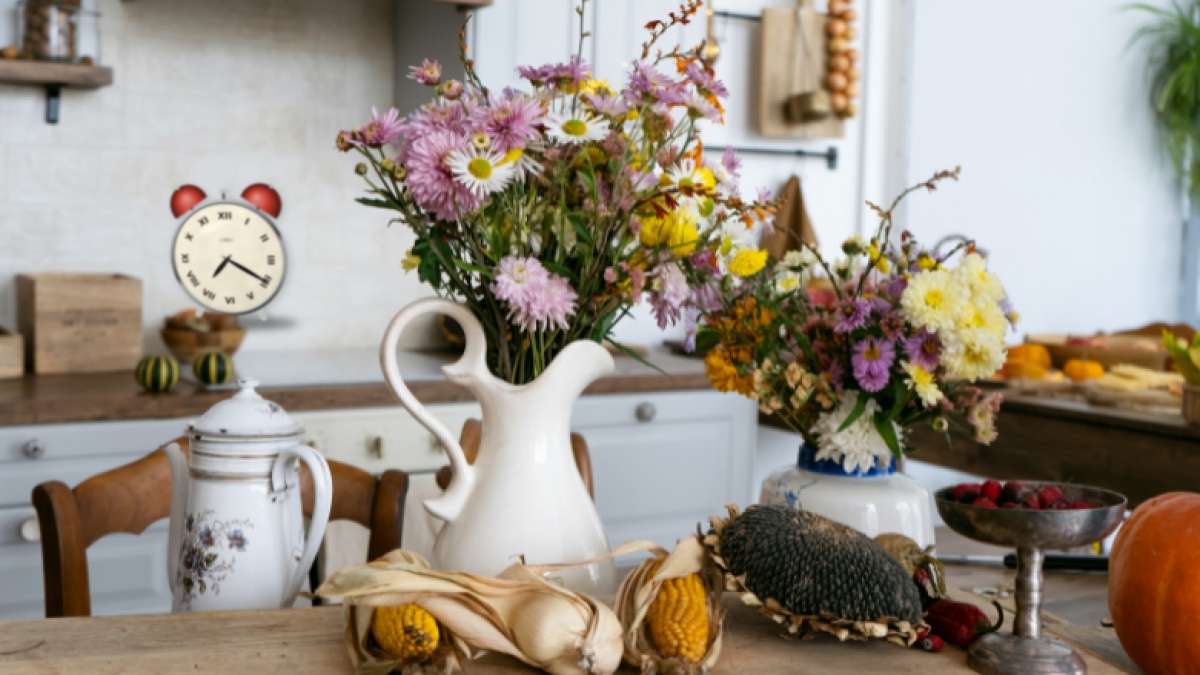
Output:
7.20
